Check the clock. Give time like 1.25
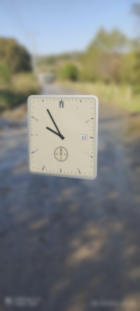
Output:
9.55
